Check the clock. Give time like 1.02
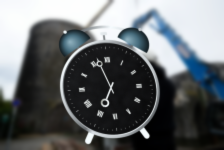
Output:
6.57
